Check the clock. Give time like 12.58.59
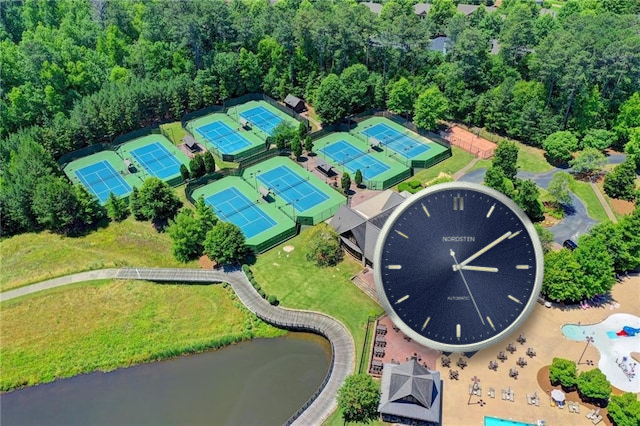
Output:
3.09.26
